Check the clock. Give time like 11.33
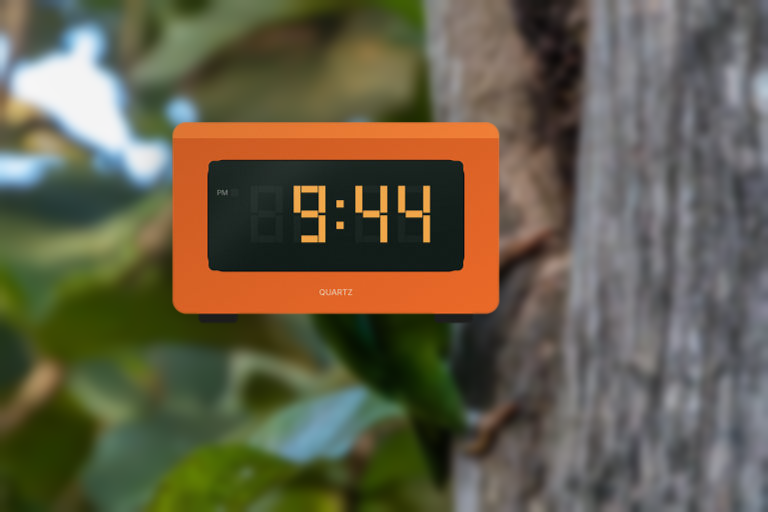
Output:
9.44
